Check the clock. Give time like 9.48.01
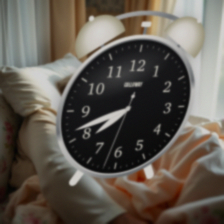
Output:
7.41.32
